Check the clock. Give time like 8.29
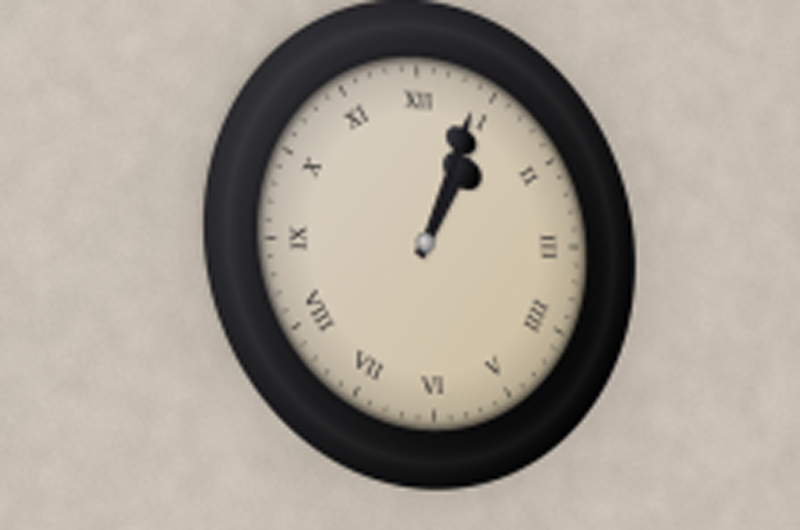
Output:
1.04
